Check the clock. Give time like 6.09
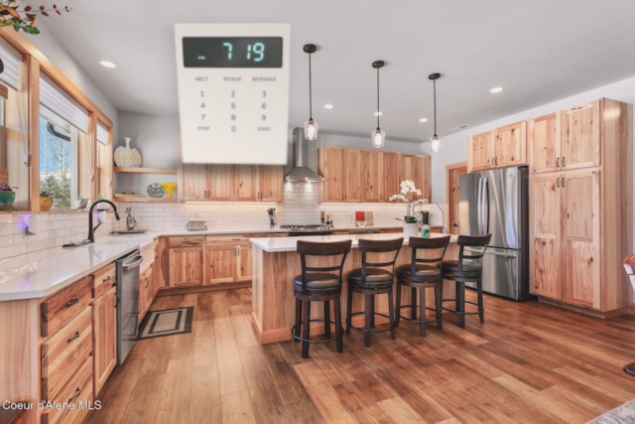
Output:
7.19
